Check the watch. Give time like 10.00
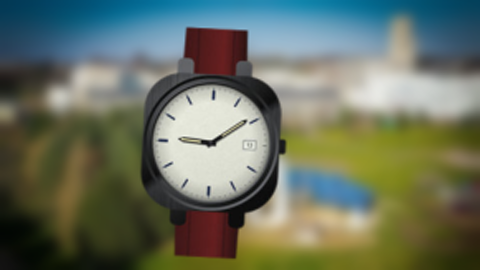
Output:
9.09
